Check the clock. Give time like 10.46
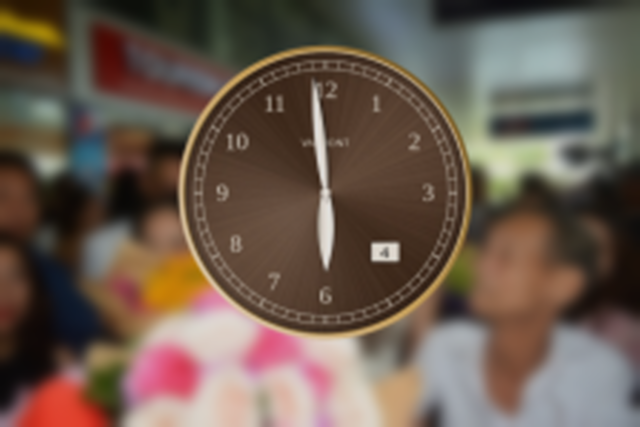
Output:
5.59
